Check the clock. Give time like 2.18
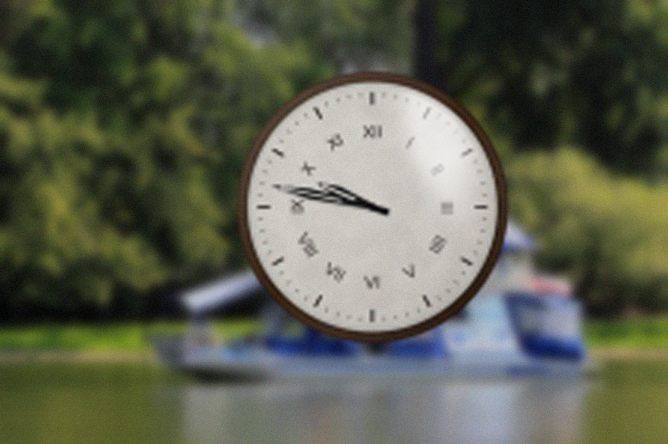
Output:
9.47
